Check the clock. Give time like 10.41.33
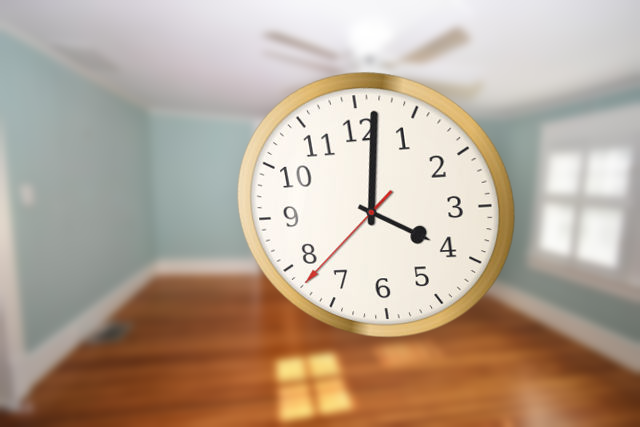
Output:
4.01.38
